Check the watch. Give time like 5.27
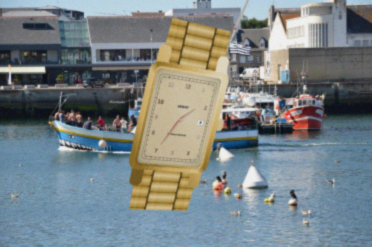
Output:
1.35
